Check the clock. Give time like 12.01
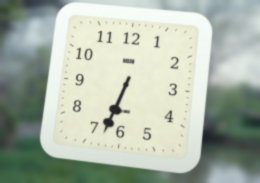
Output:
6.33
